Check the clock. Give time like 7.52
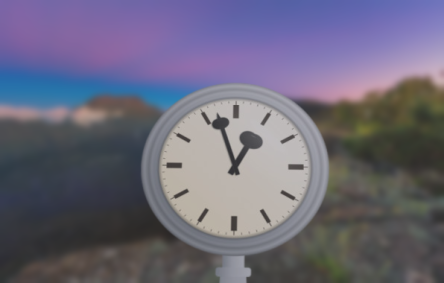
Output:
12.57
